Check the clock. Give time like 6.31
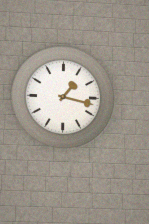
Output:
1.17
